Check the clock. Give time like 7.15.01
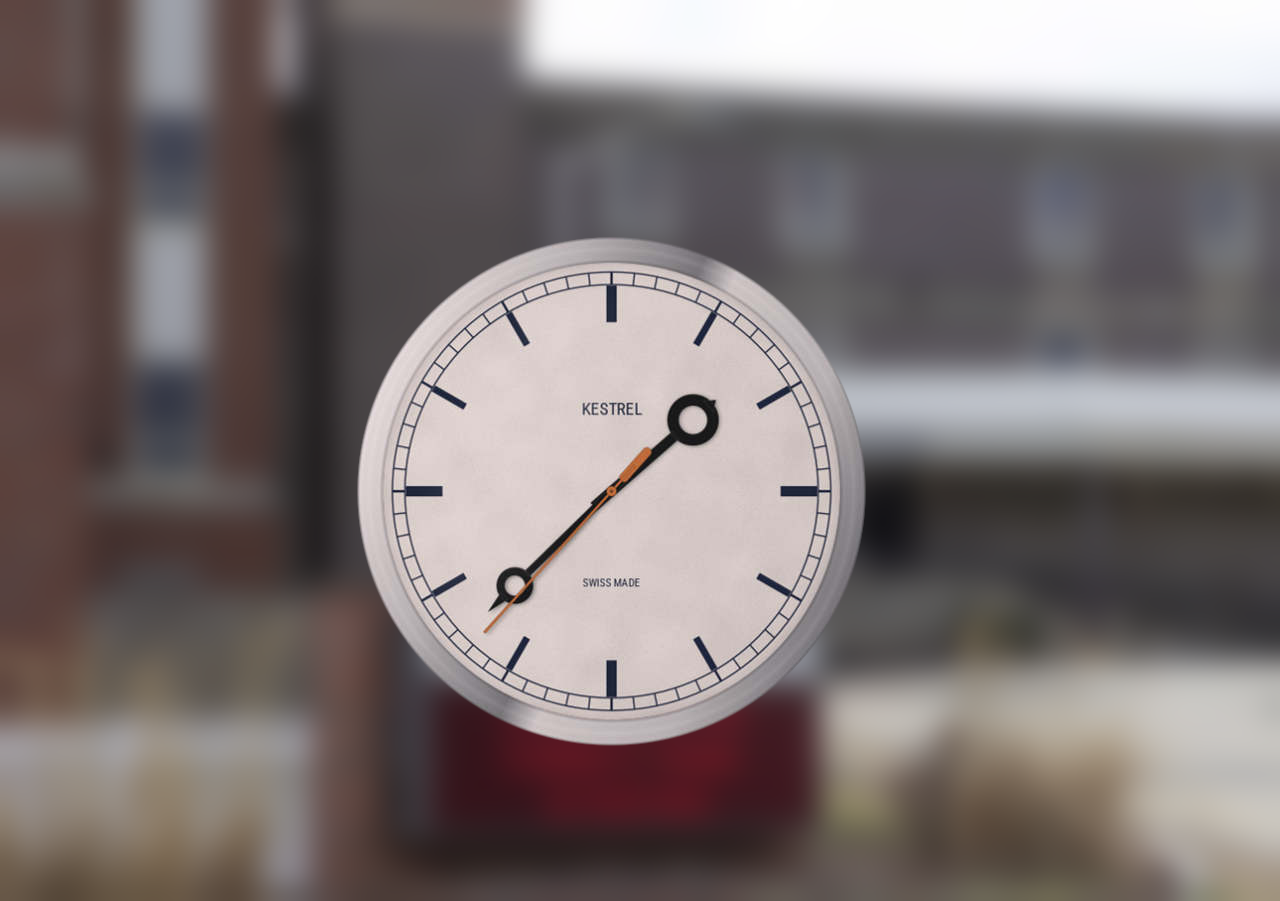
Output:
1.37.37
